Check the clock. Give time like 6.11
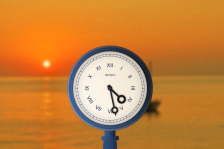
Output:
4.28
